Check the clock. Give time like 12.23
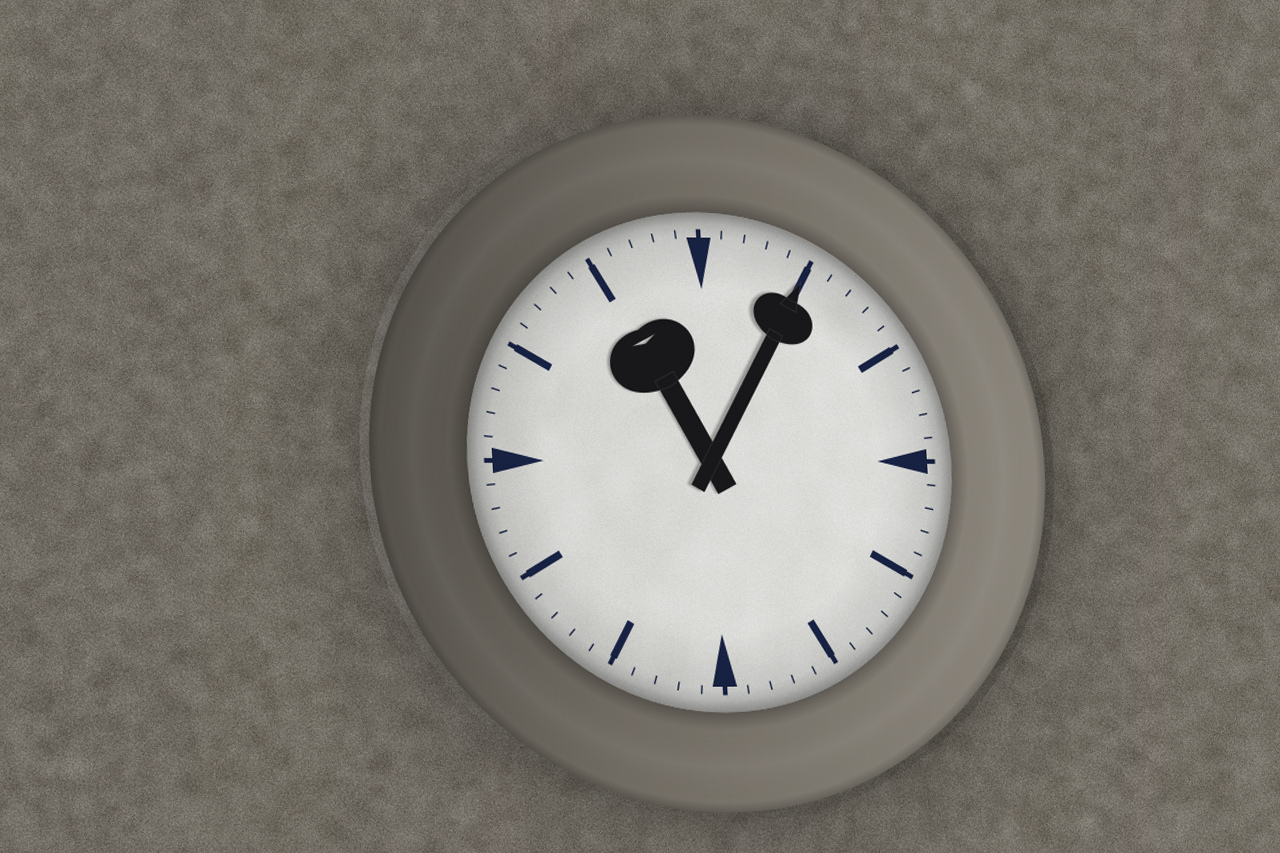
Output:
11.05
